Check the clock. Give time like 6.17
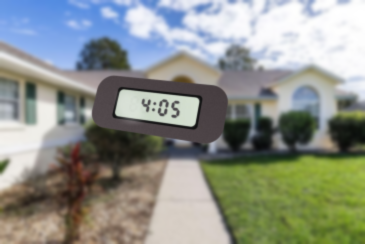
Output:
4.05
